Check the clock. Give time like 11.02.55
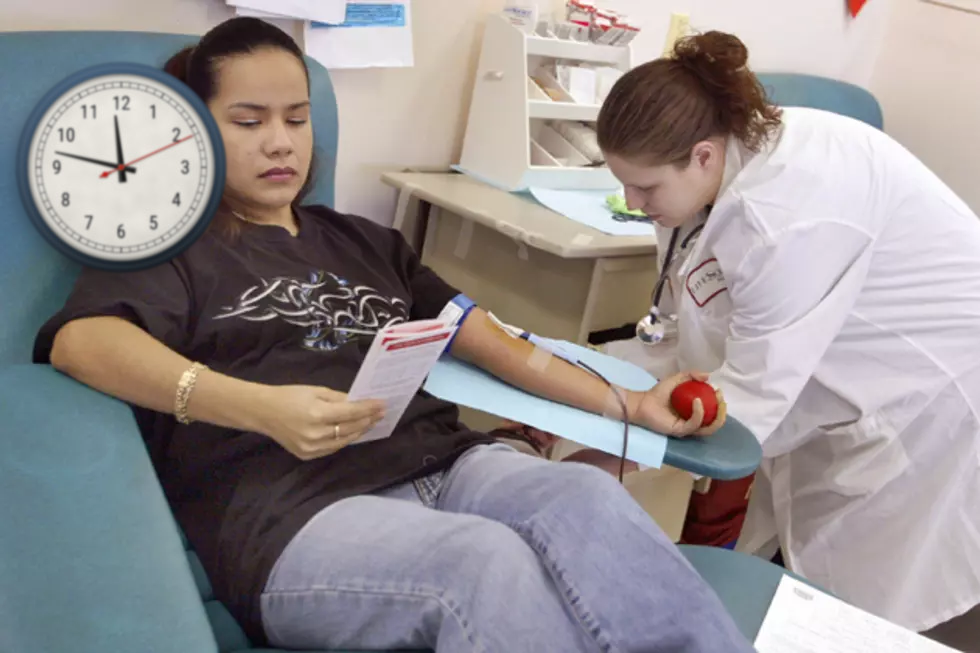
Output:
11.47.11
